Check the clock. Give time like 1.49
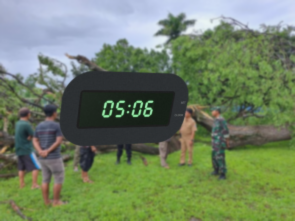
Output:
5.06
